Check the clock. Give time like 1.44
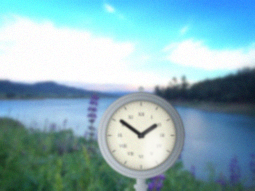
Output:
1.51
